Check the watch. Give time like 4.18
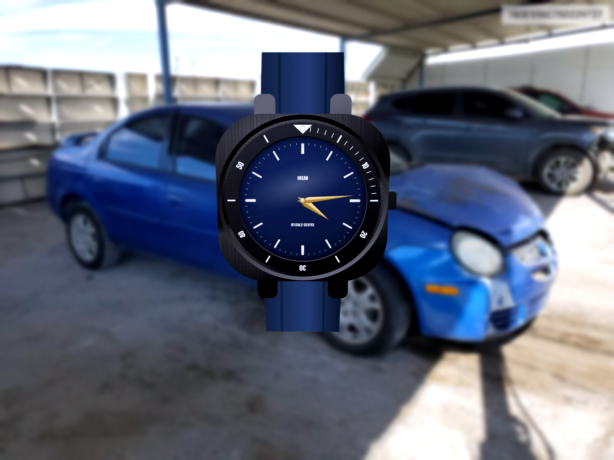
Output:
4.14
